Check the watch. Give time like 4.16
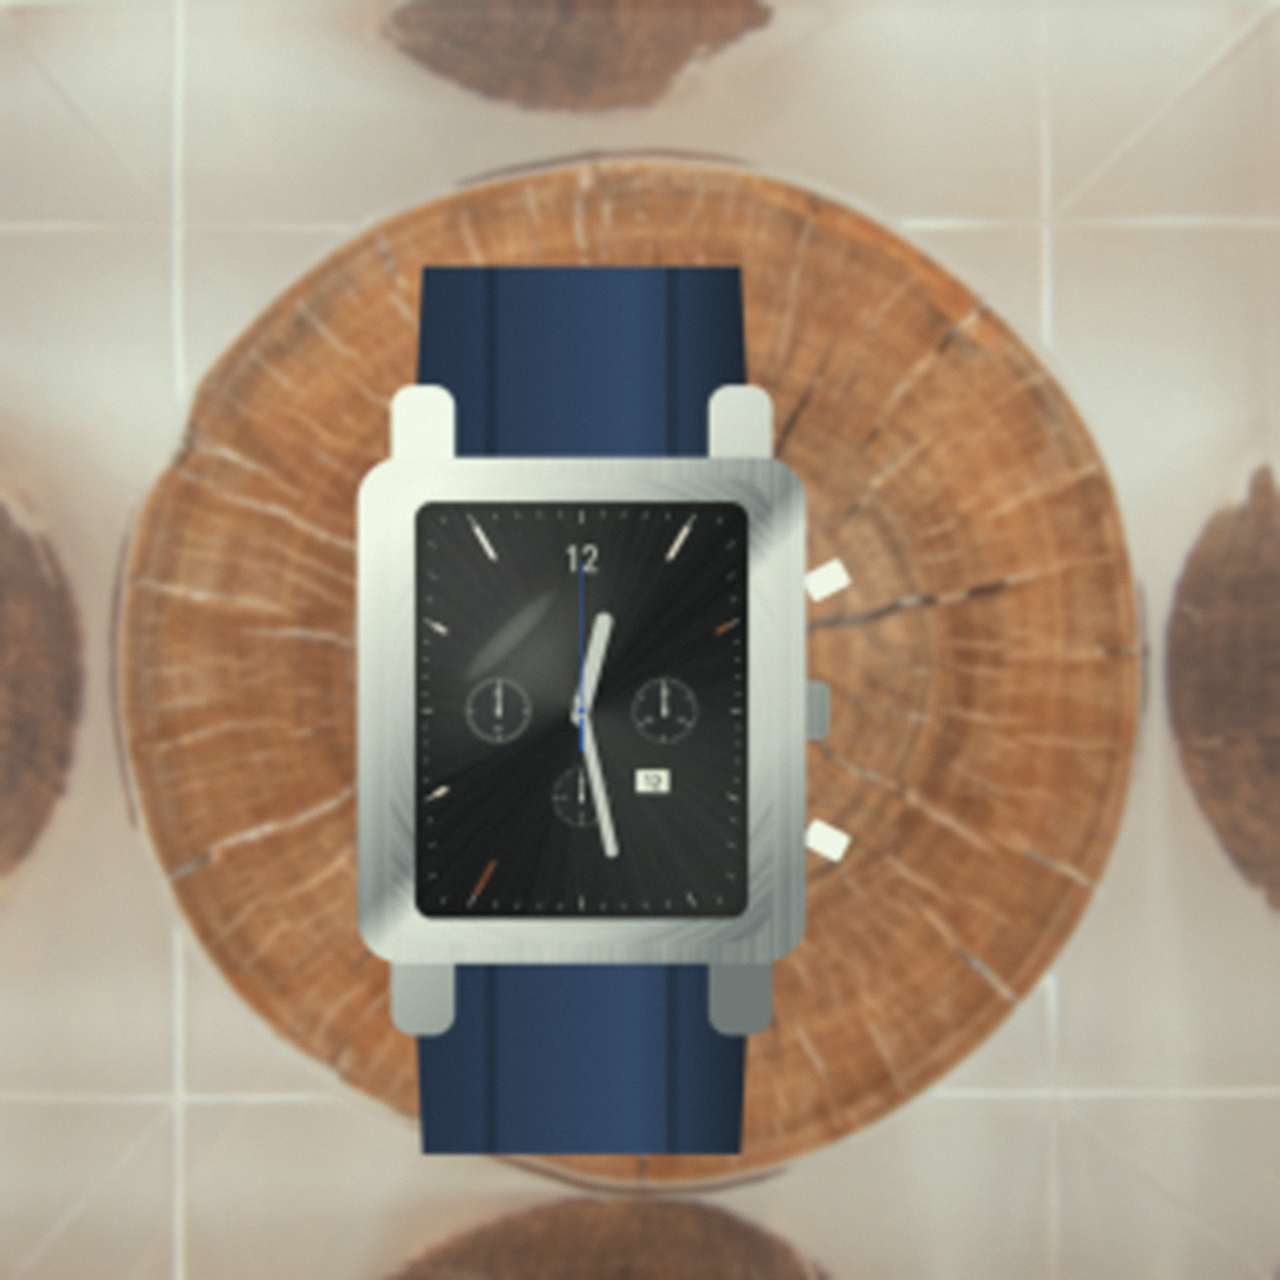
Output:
12.28
